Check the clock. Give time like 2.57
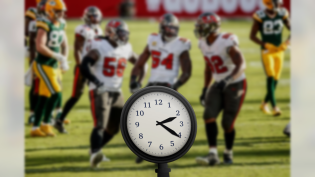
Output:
2.21
